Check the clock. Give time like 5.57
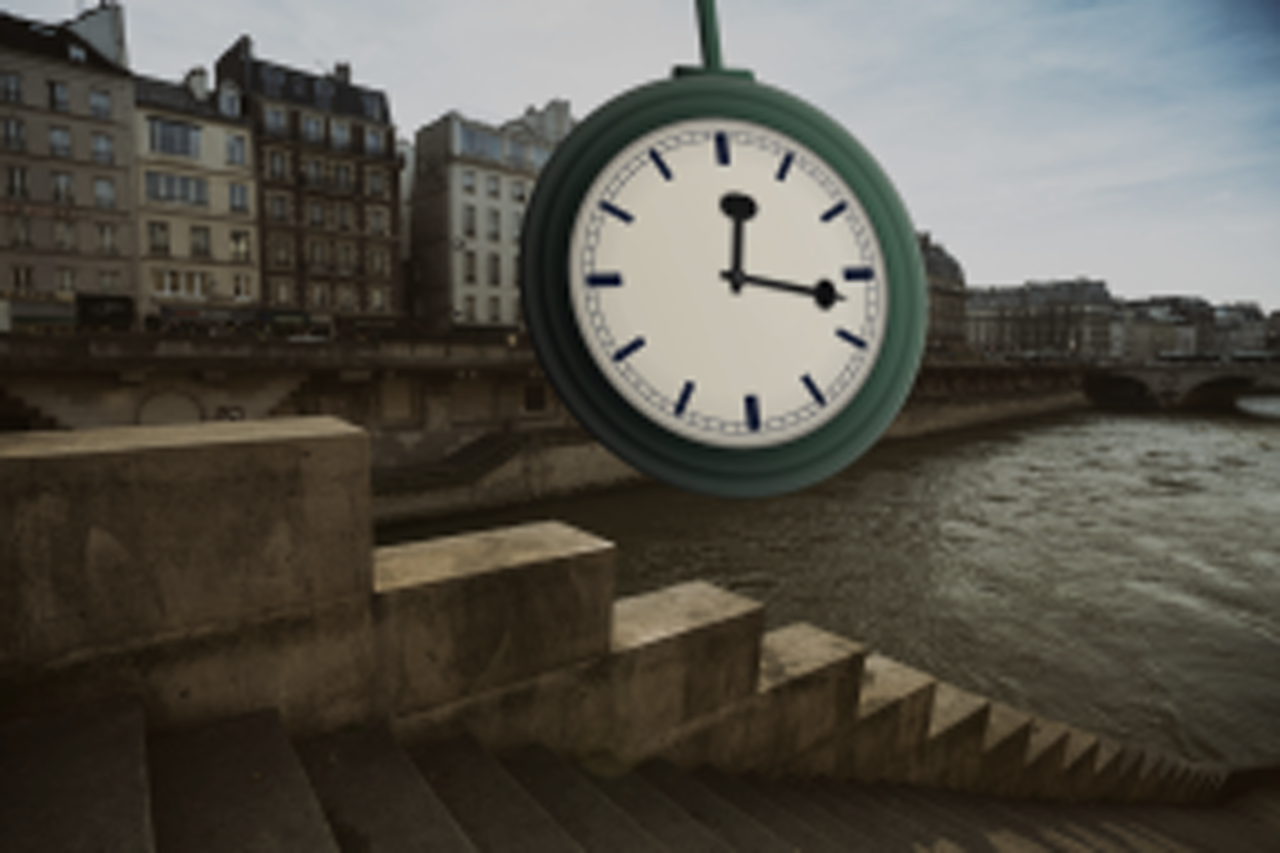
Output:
12.17
